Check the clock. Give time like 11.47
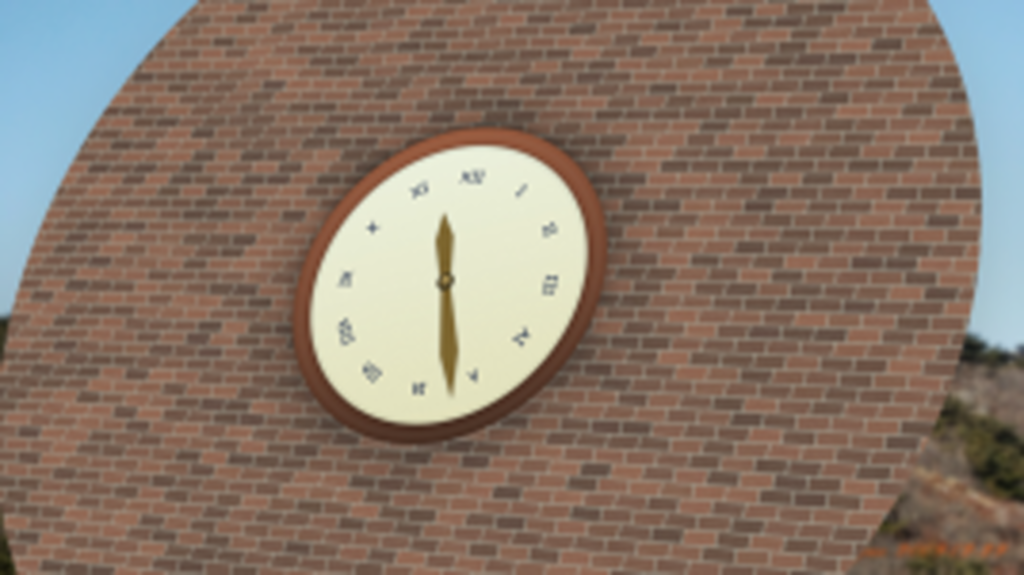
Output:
11.27
